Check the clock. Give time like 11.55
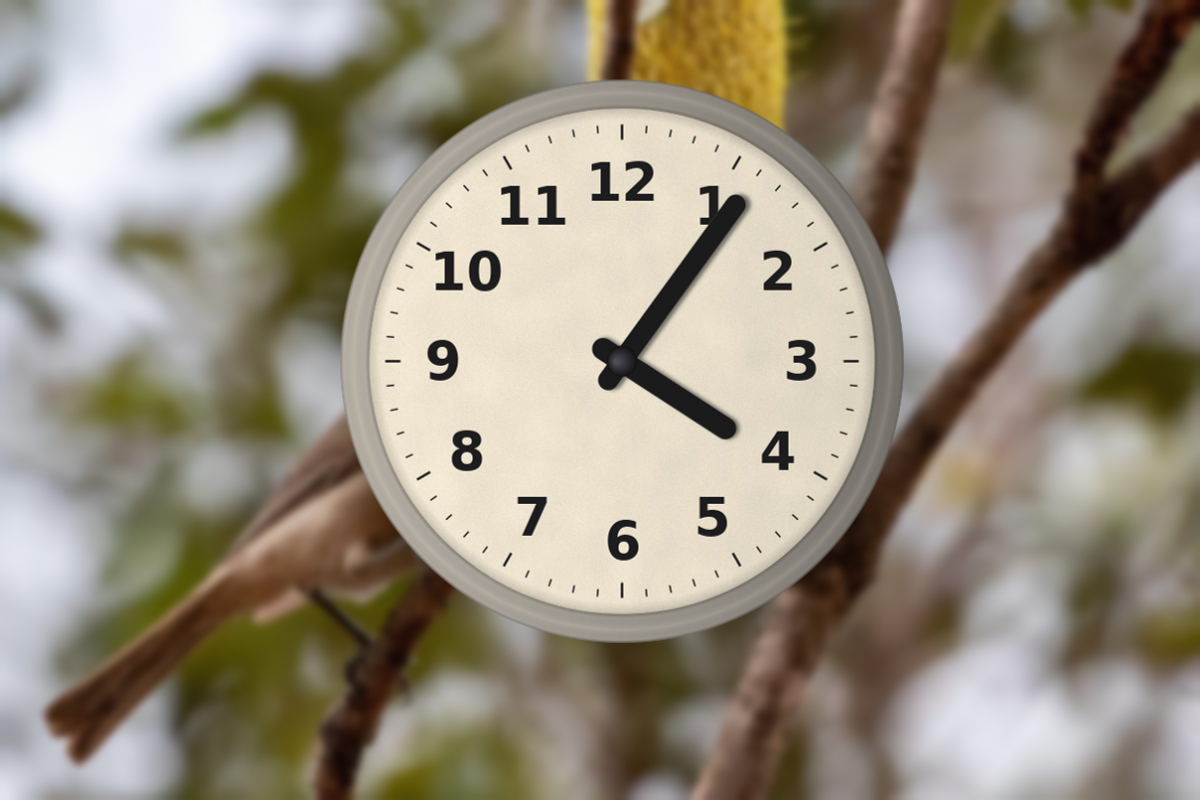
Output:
4.06
